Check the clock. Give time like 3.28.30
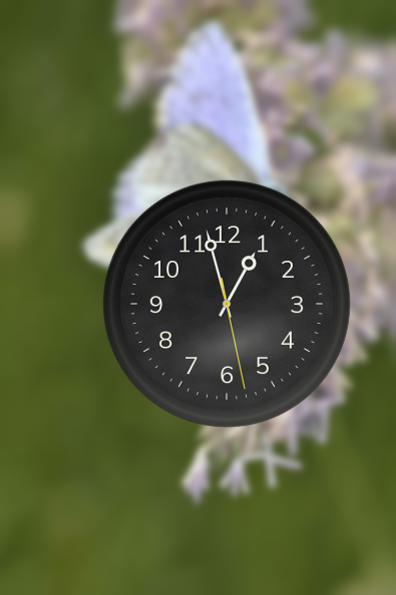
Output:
12.57.28
